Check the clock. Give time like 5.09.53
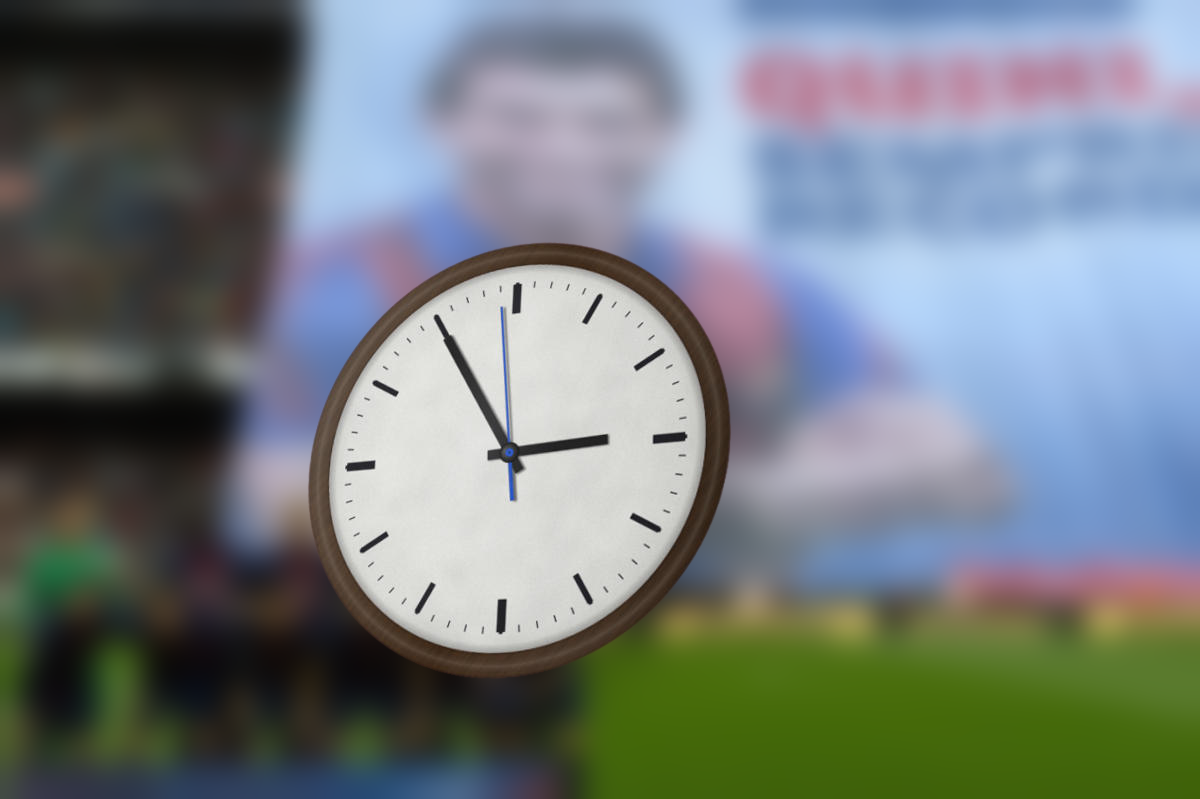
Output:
2.54.59
